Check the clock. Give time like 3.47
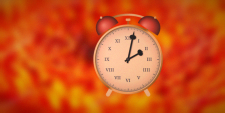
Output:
2.02
